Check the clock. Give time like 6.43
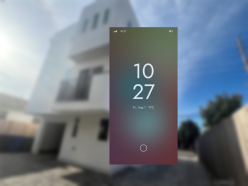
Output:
10.27
